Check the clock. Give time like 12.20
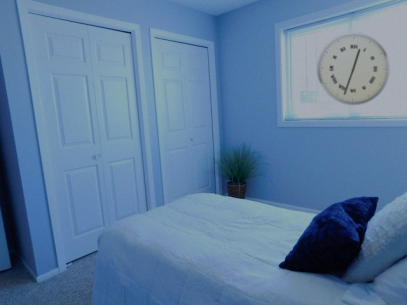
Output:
12.33
